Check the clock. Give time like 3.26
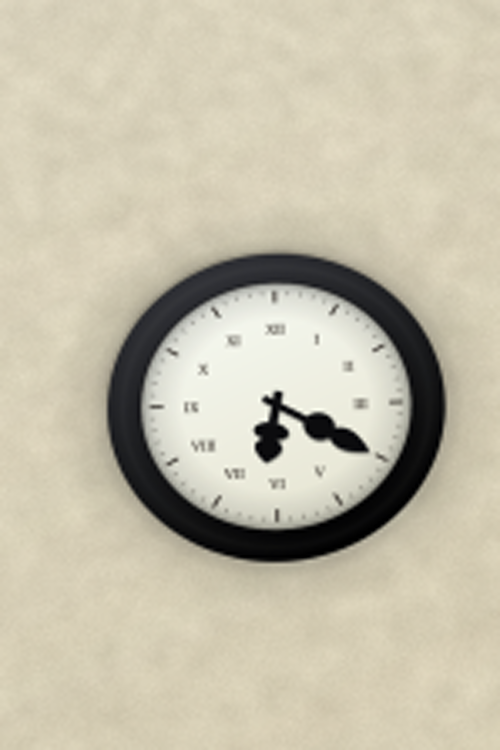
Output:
6.20
